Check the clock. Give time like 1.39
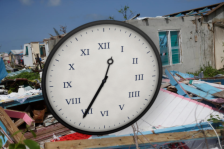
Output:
12.35
